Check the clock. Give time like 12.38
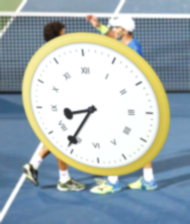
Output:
8.36
